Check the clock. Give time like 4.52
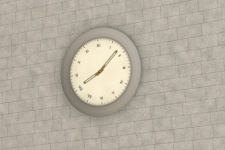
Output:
8.08
